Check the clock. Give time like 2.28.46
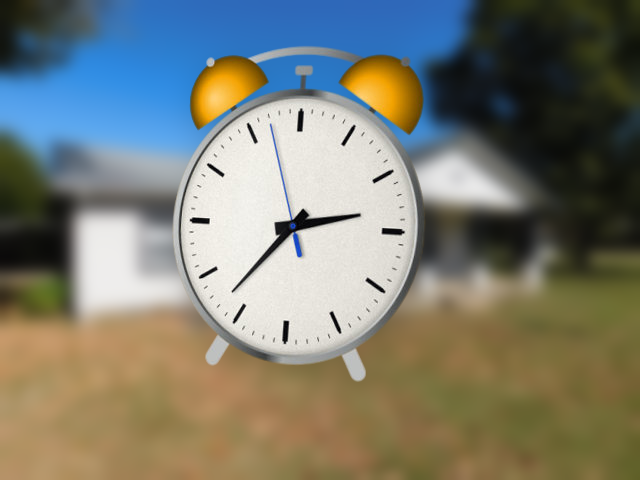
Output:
2.36.57
